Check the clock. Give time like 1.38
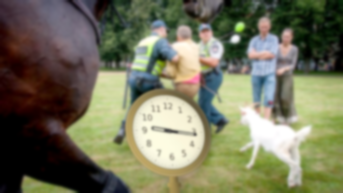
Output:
9.16
